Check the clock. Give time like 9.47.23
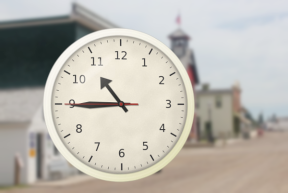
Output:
10.44.45
